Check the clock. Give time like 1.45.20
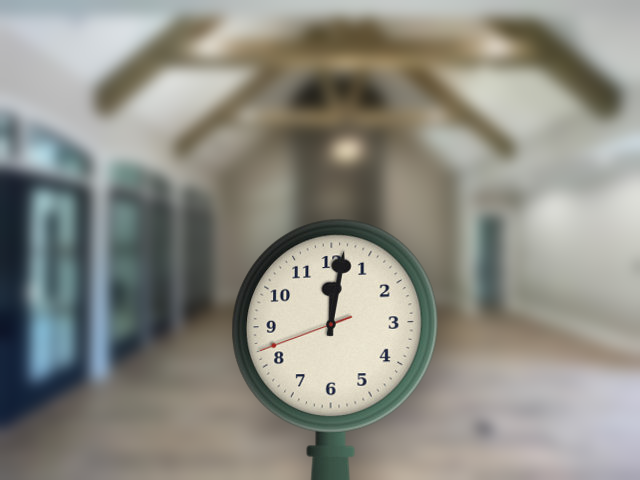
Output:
12.01.42
